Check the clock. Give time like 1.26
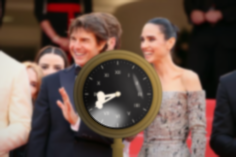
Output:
8.40
